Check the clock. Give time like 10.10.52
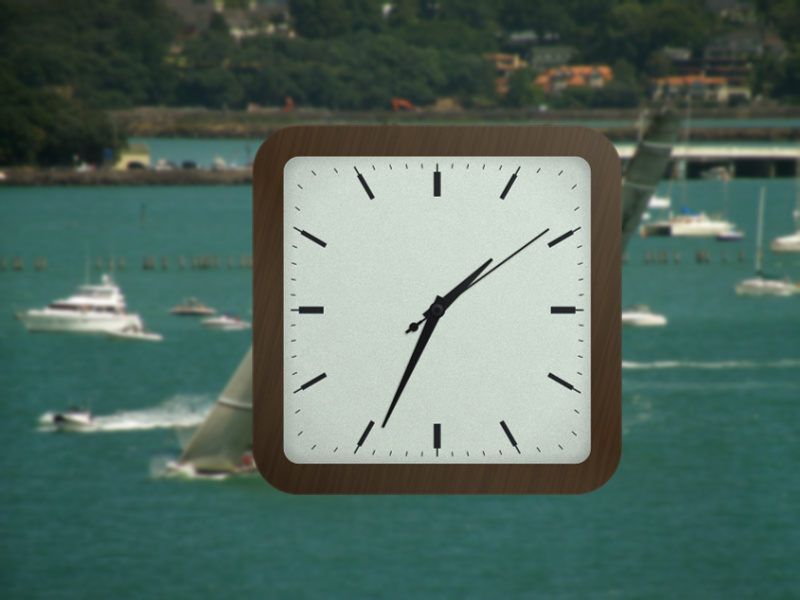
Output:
1.34.09
